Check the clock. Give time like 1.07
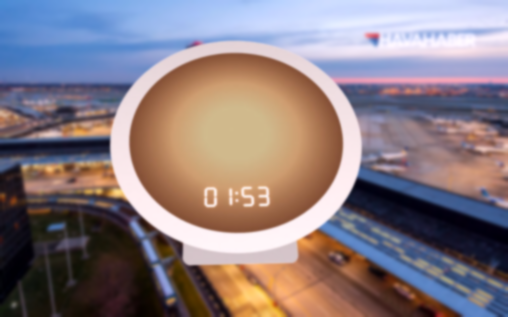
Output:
1.53
